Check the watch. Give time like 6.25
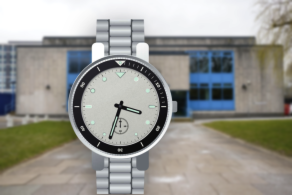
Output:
3.33
